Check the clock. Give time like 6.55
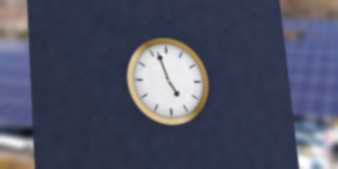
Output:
4.57
